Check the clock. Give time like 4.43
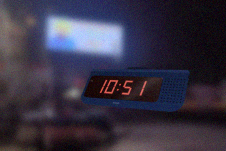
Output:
10.51
